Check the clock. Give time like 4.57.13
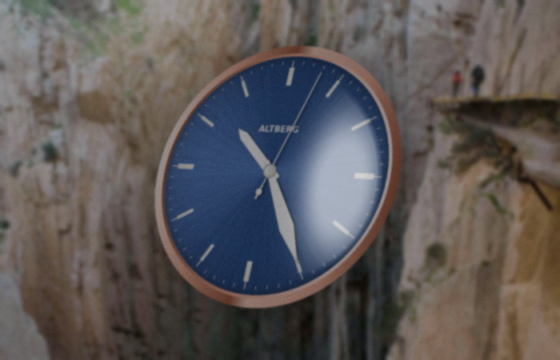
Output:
10.25.03
